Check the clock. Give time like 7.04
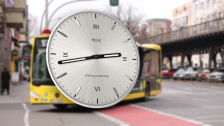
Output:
2.43
